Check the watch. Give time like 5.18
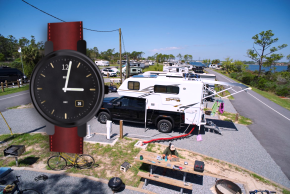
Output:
3.02
